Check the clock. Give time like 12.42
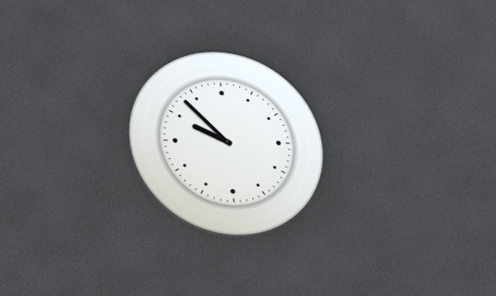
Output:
9.53
